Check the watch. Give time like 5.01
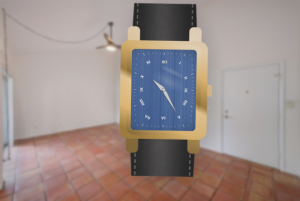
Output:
10.25
